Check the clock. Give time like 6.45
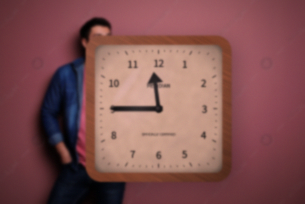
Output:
11.45
